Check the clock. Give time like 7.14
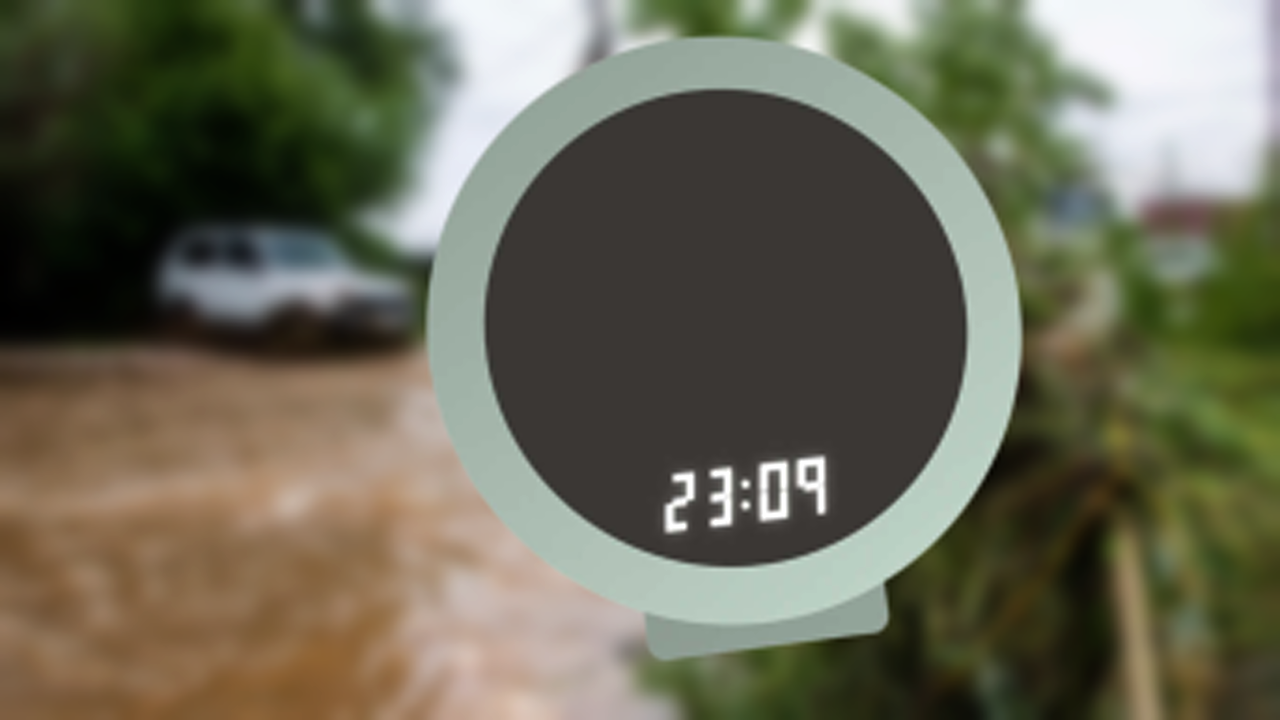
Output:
23.09
